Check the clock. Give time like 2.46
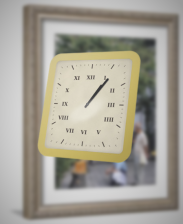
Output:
1.06
